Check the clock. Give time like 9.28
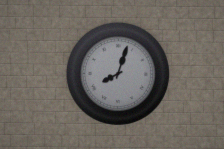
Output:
8.03
